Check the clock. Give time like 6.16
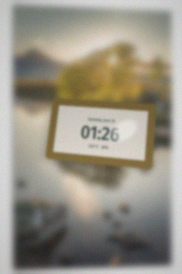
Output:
1.26
